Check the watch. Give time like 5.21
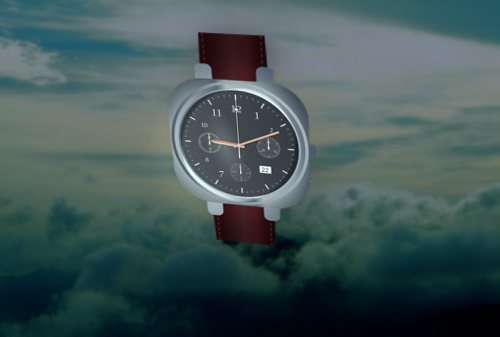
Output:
9.11
